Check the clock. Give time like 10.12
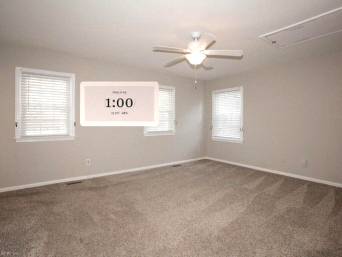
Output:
1.00
